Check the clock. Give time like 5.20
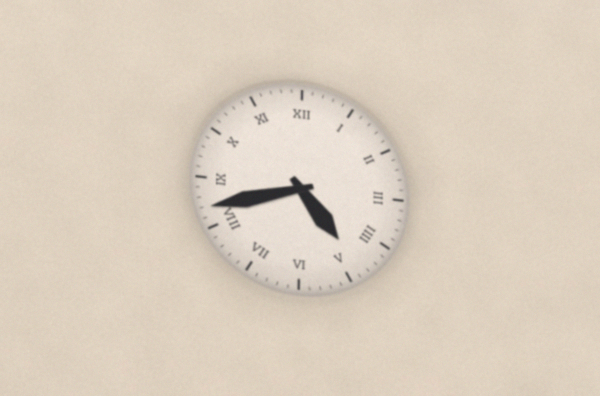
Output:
4.42
